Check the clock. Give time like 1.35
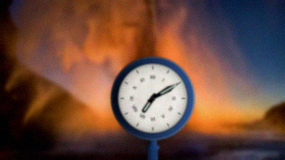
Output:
7.10
